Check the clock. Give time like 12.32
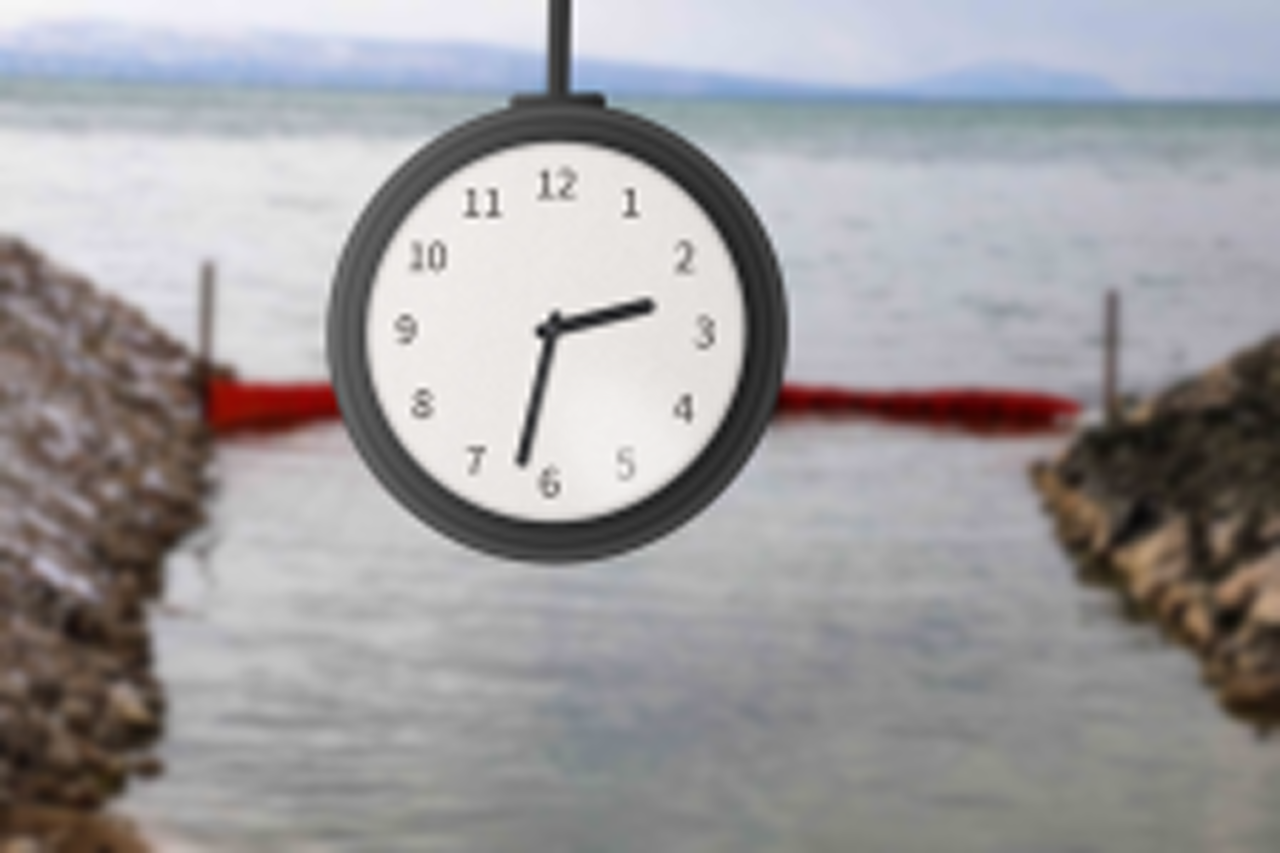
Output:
2.32
